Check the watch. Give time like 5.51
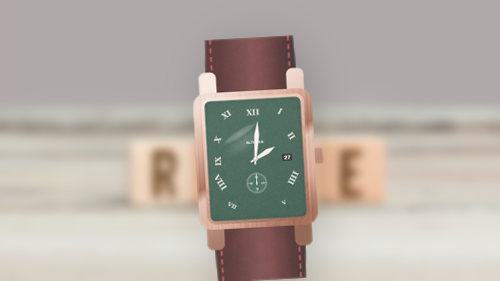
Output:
2.01
